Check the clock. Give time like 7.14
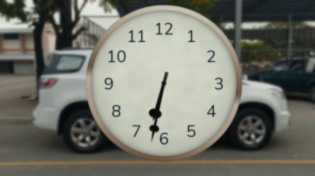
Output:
6.32
